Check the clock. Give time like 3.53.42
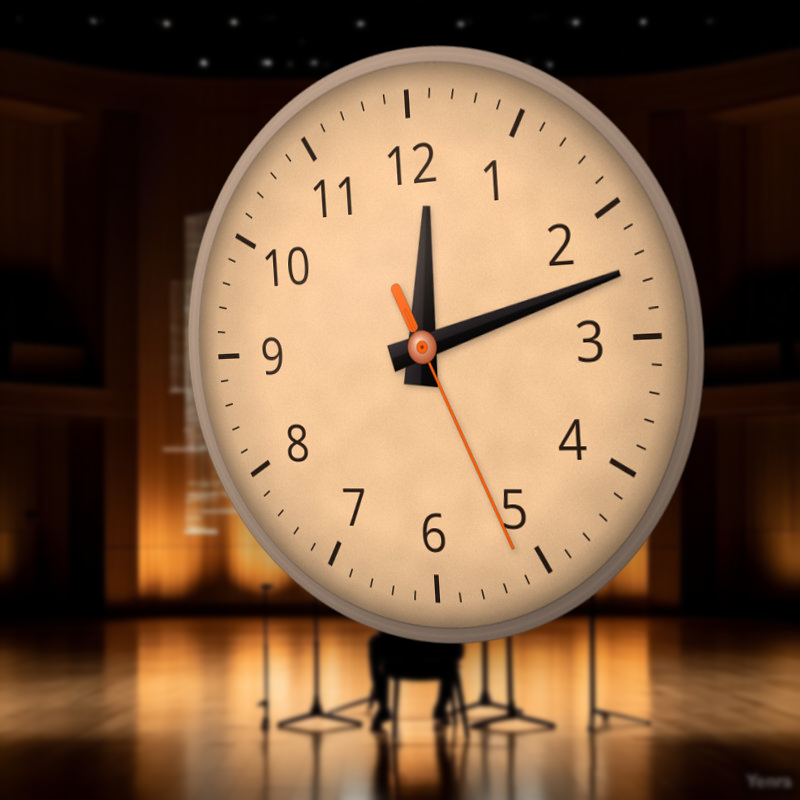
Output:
12.12.26
